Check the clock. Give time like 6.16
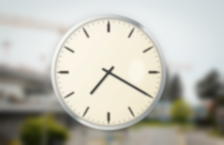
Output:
7.20
